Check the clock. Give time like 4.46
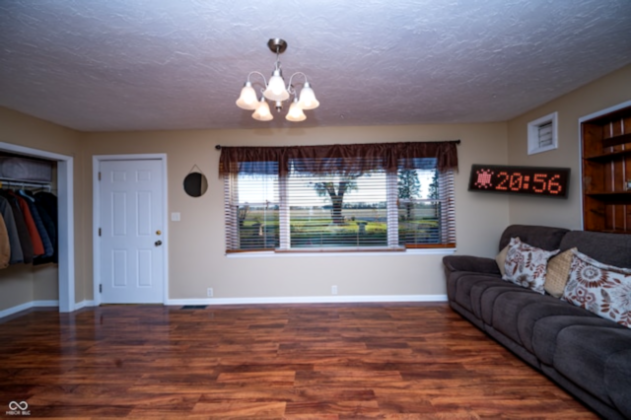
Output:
20.56
